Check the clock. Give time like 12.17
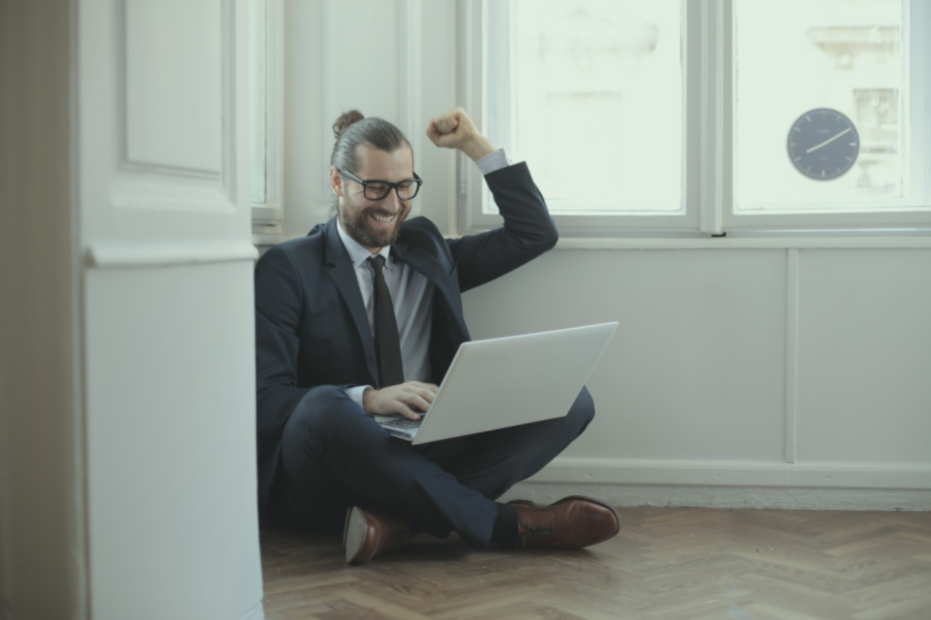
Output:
8.10
